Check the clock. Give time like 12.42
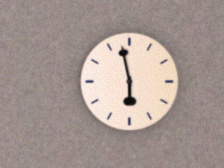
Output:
5.58
